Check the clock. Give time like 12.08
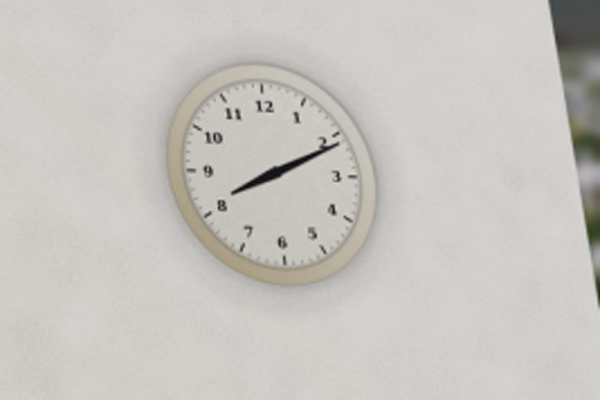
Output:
8.11
